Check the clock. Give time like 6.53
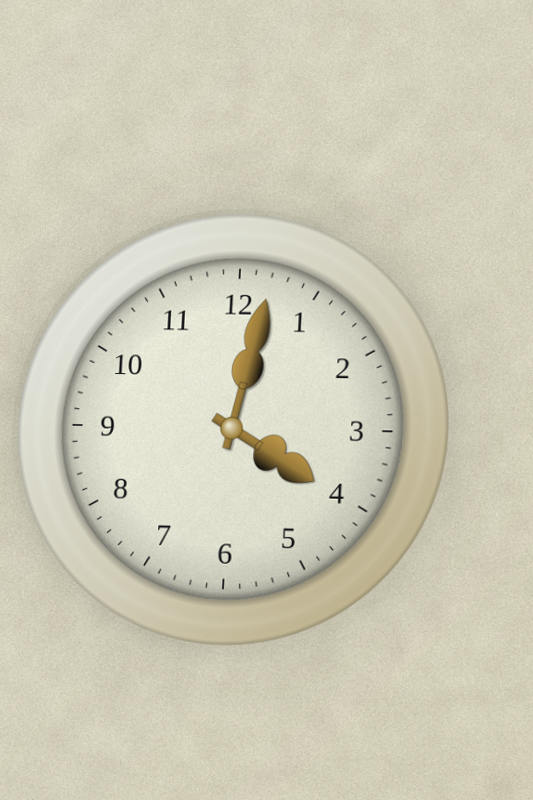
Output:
4.02
